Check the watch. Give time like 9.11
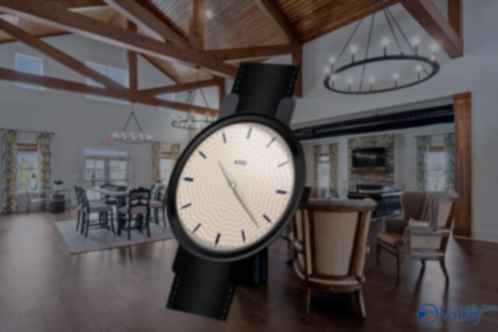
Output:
10.22
